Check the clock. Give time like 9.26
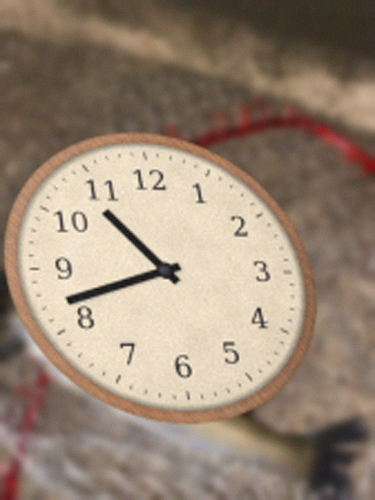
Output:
10.42
